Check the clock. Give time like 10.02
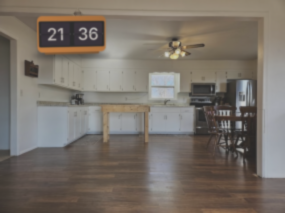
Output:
21.36
